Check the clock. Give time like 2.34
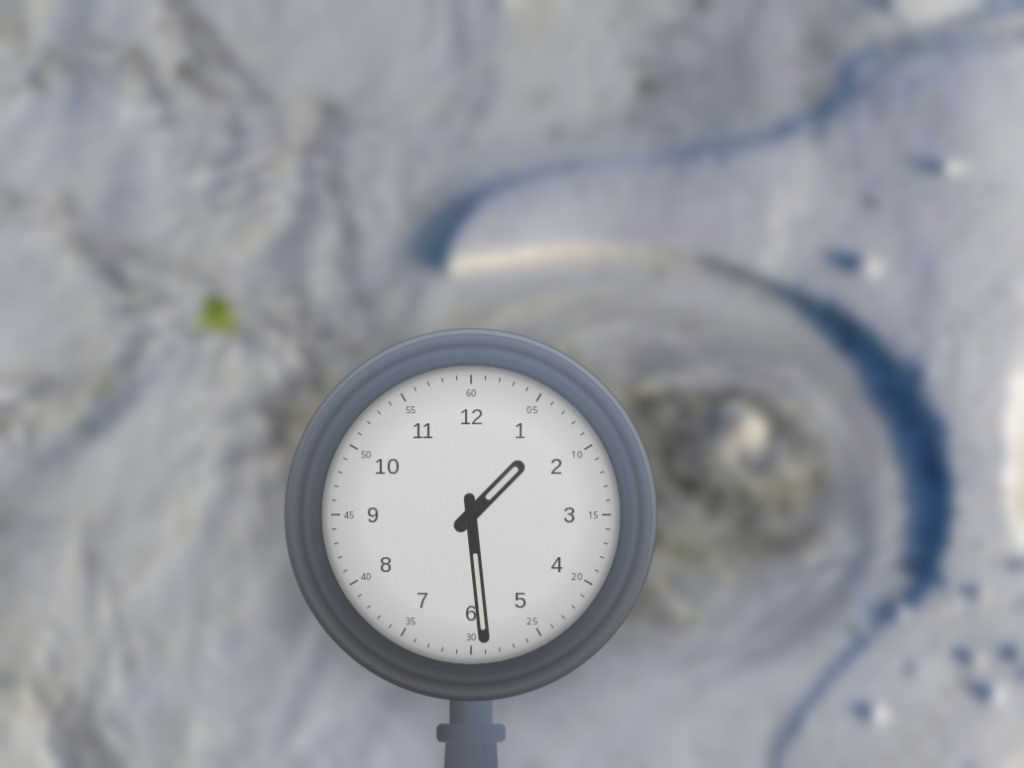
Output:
1.29
